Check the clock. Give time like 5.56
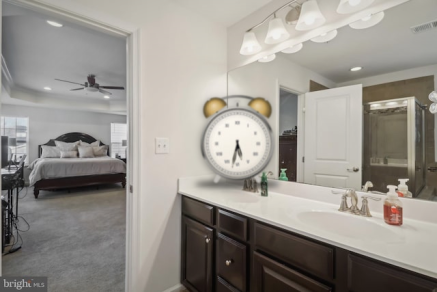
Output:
5.32
